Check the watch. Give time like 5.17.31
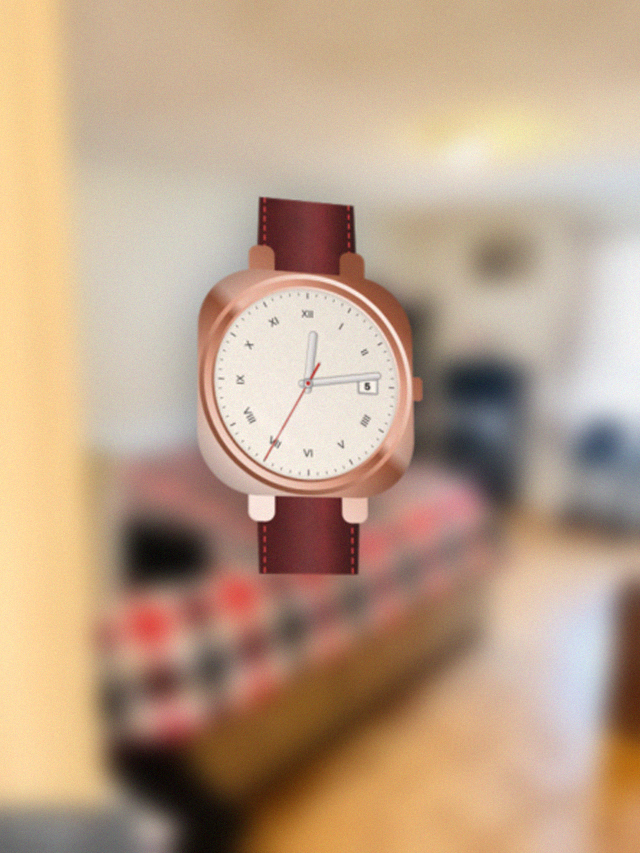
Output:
12.13.35
